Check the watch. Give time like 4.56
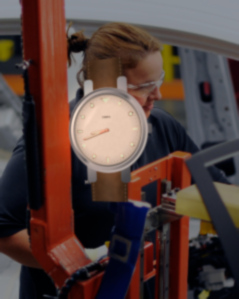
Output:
8.42
